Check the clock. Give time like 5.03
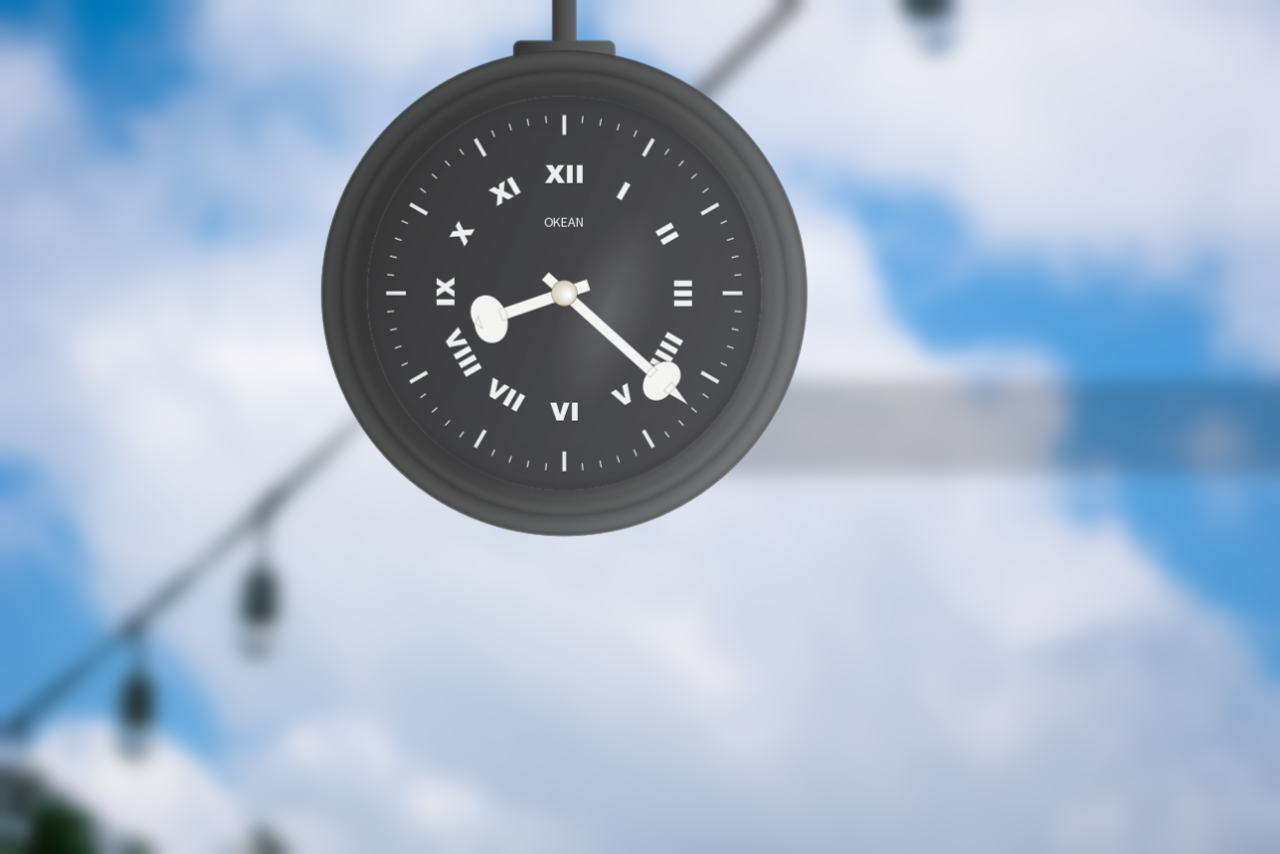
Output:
8.22
